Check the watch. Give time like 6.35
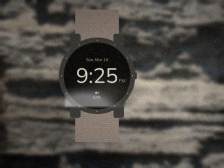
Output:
9.25
